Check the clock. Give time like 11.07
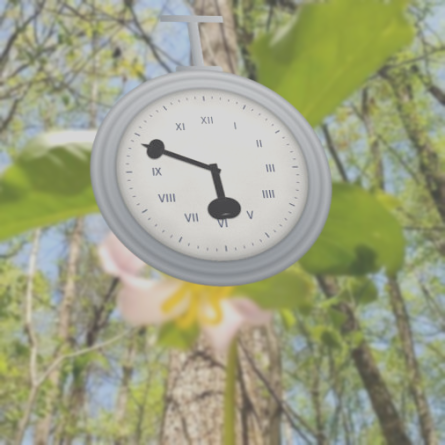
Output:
5.49
